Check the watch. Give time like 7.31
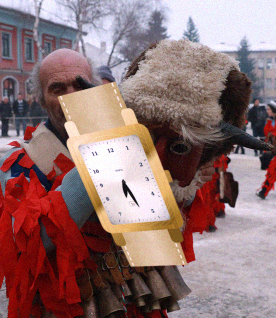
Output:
6.28
